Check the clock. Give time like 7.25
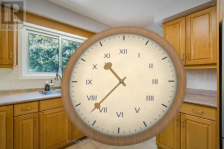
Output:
10.37
